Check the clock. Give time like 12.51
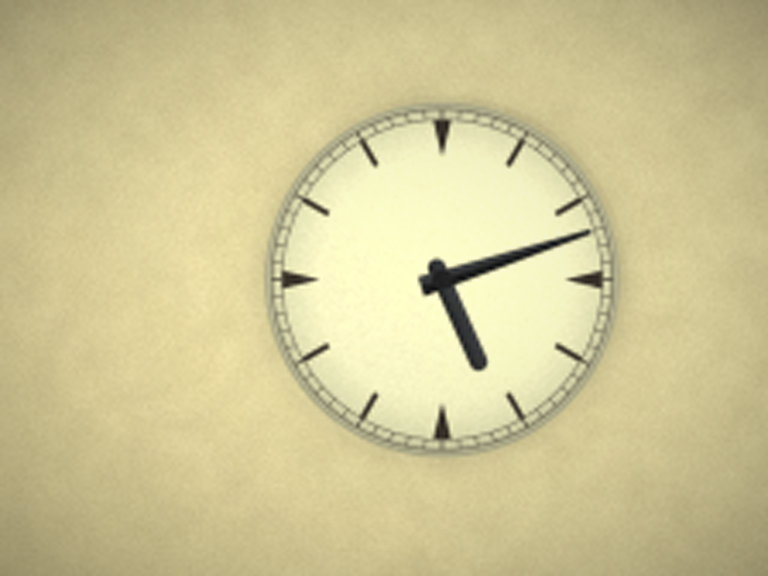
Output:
5.12
